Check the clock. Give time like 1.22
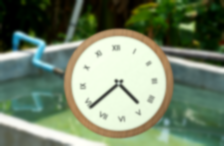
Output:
4.39
